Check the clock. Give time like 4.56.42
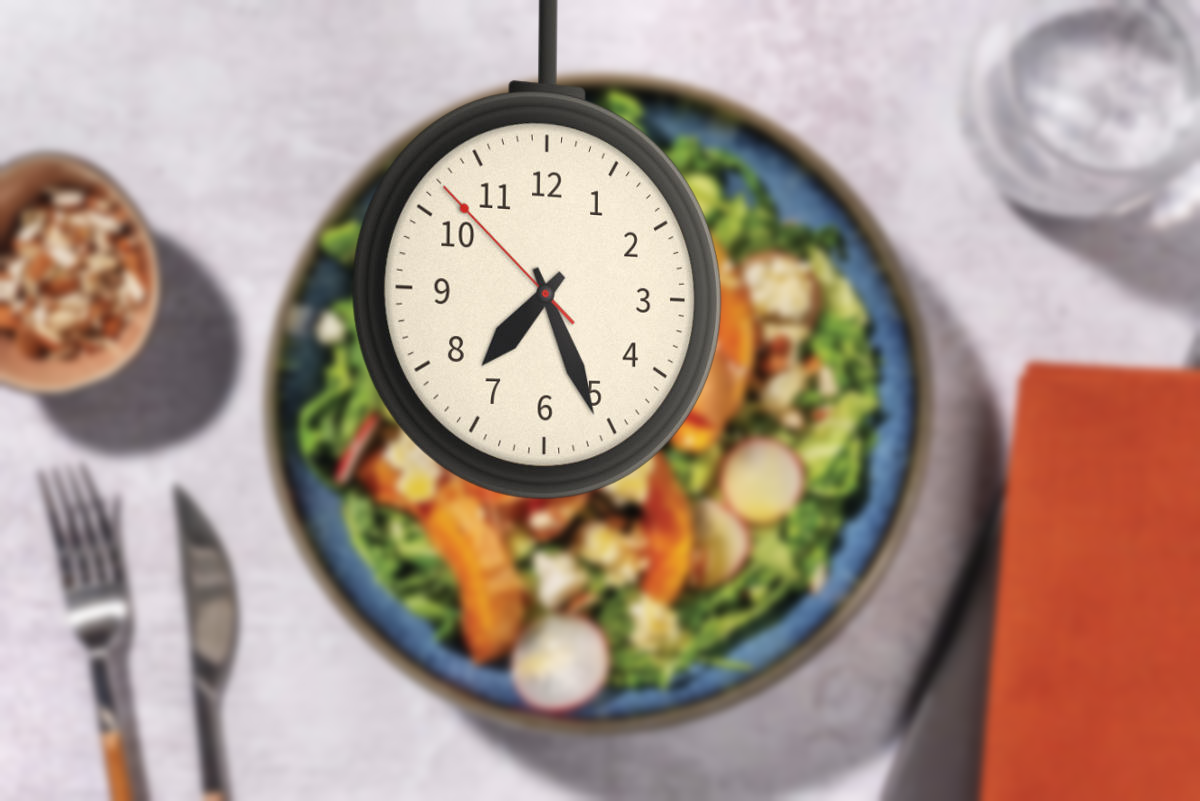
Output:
7.25.52
